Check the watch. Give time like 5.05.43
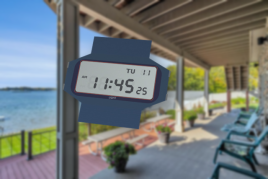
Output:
11.45.25
